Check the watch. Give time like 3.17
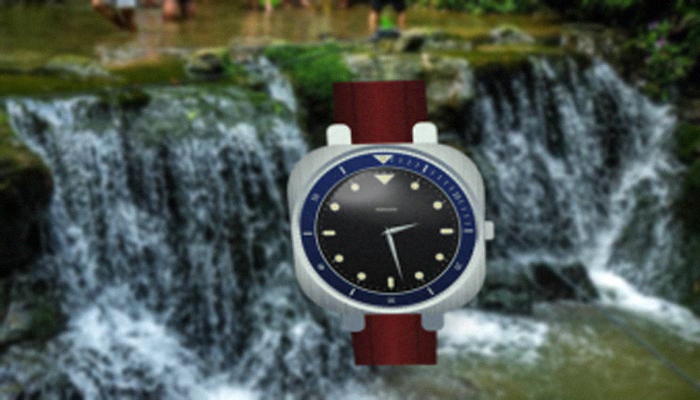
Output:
2.28
